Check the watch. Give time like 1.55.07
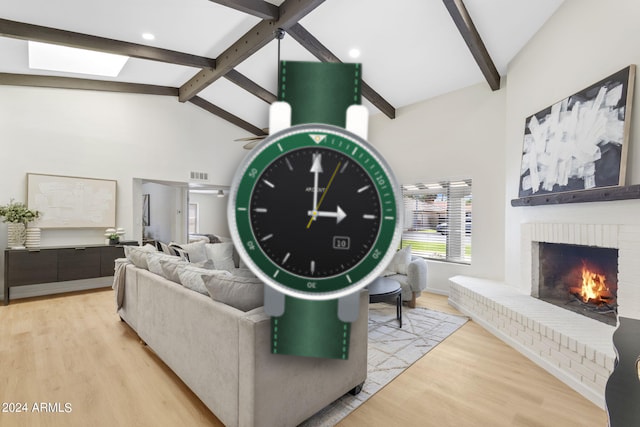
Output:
3.00.04
